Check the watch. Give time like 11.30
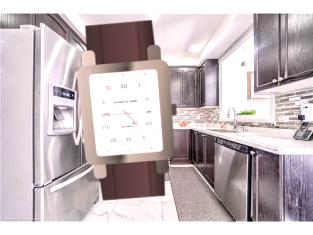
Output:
4.45
